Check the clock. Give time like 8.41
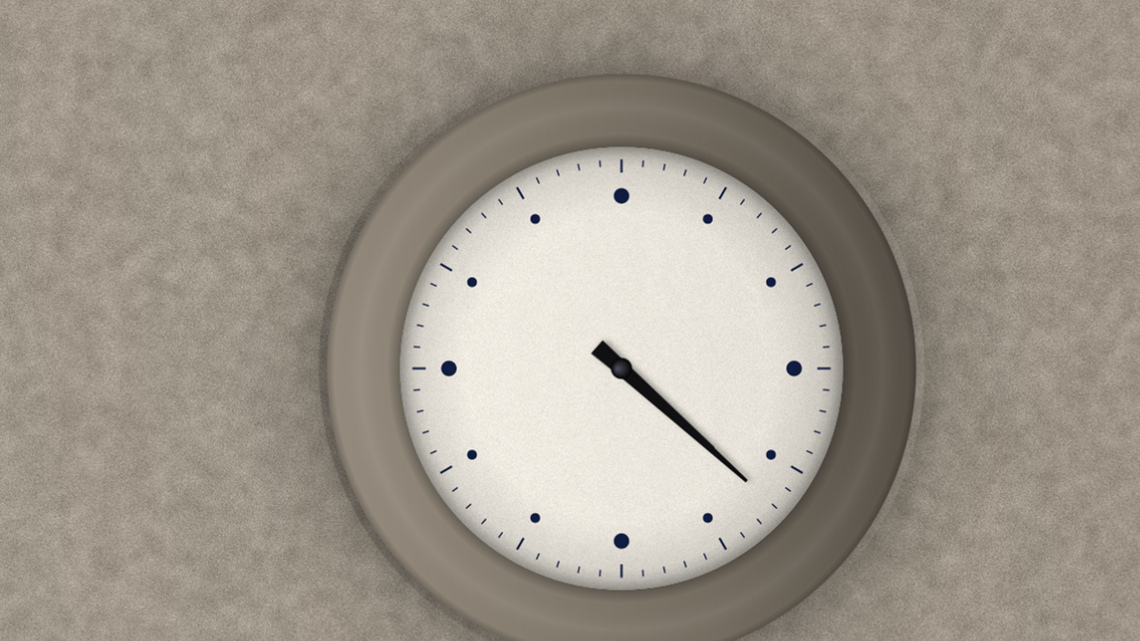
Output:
4.22
